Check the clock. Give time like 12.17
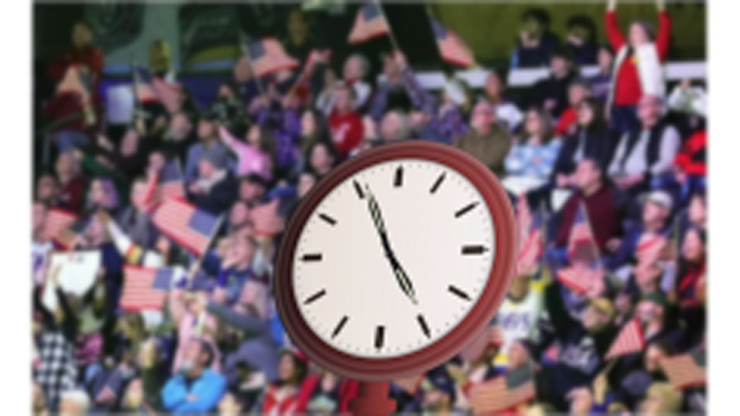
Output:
4.56
